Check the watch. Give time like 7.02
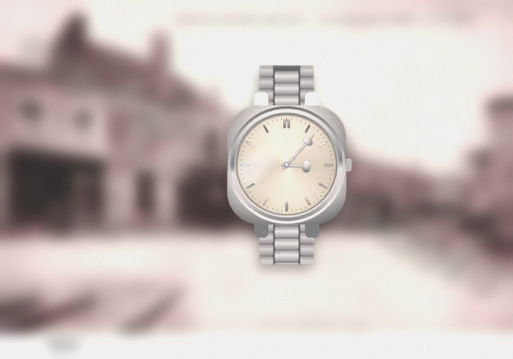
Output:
3.07
